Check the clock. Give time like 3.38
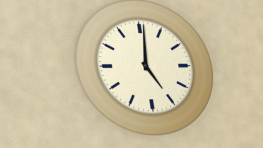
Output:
5.01
